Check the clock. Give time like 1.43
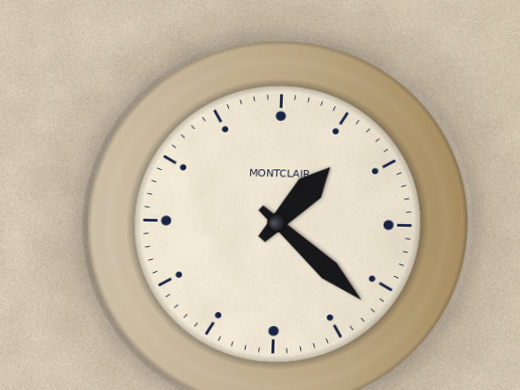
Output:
1.22
